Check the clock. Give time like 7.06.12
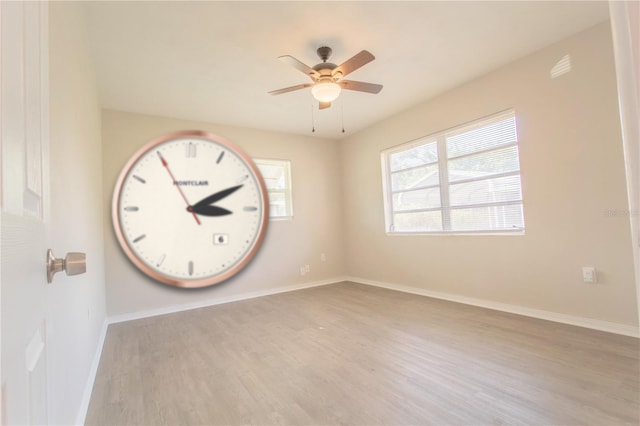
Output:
3.10.55
